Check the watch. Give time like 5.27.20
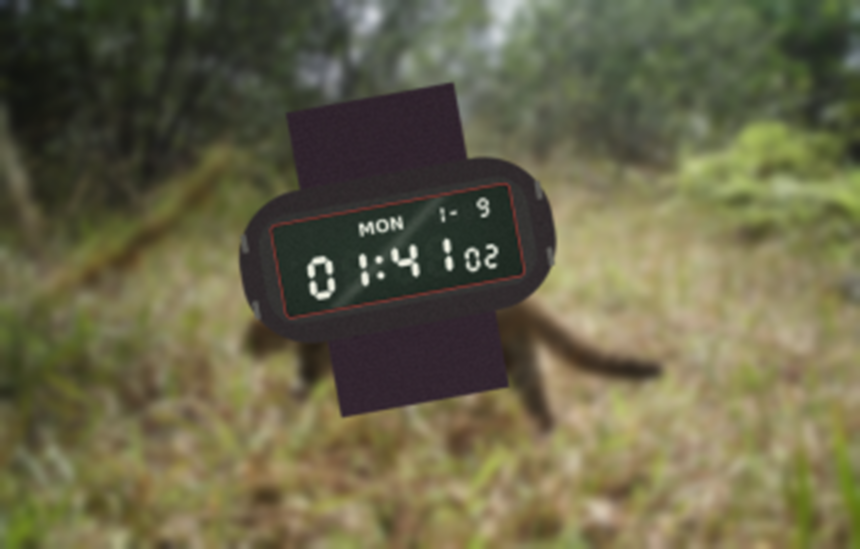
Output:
1.41.02
